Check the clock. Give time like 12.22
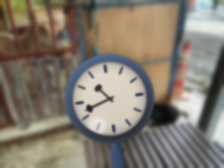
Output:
10.42
